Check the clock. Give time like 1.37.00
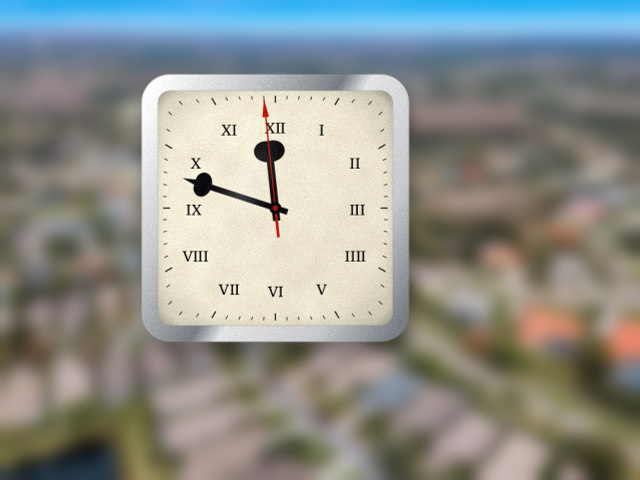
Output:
11.47.59
